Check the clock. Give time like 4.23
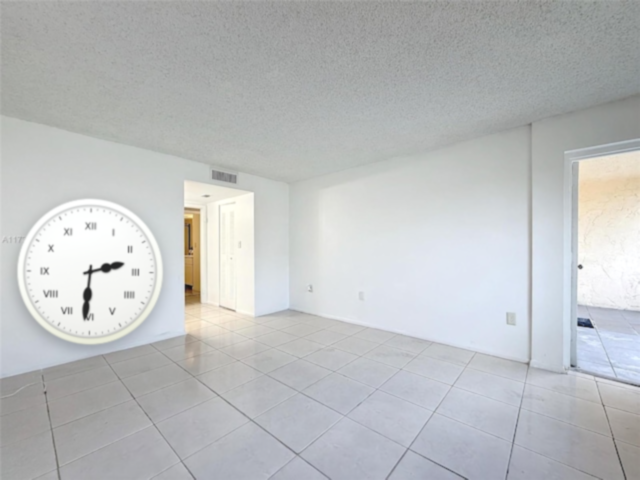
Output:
2.31
